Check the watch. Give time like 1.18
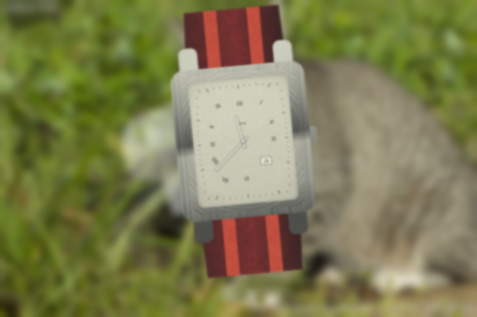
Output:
11.38
